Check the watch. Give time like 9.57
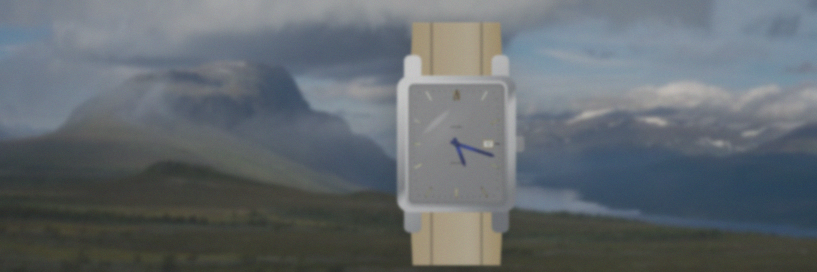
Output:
5.18
